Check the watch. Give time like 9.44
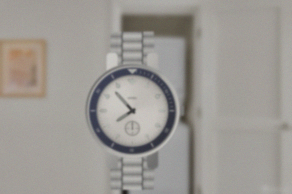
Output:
7.53
